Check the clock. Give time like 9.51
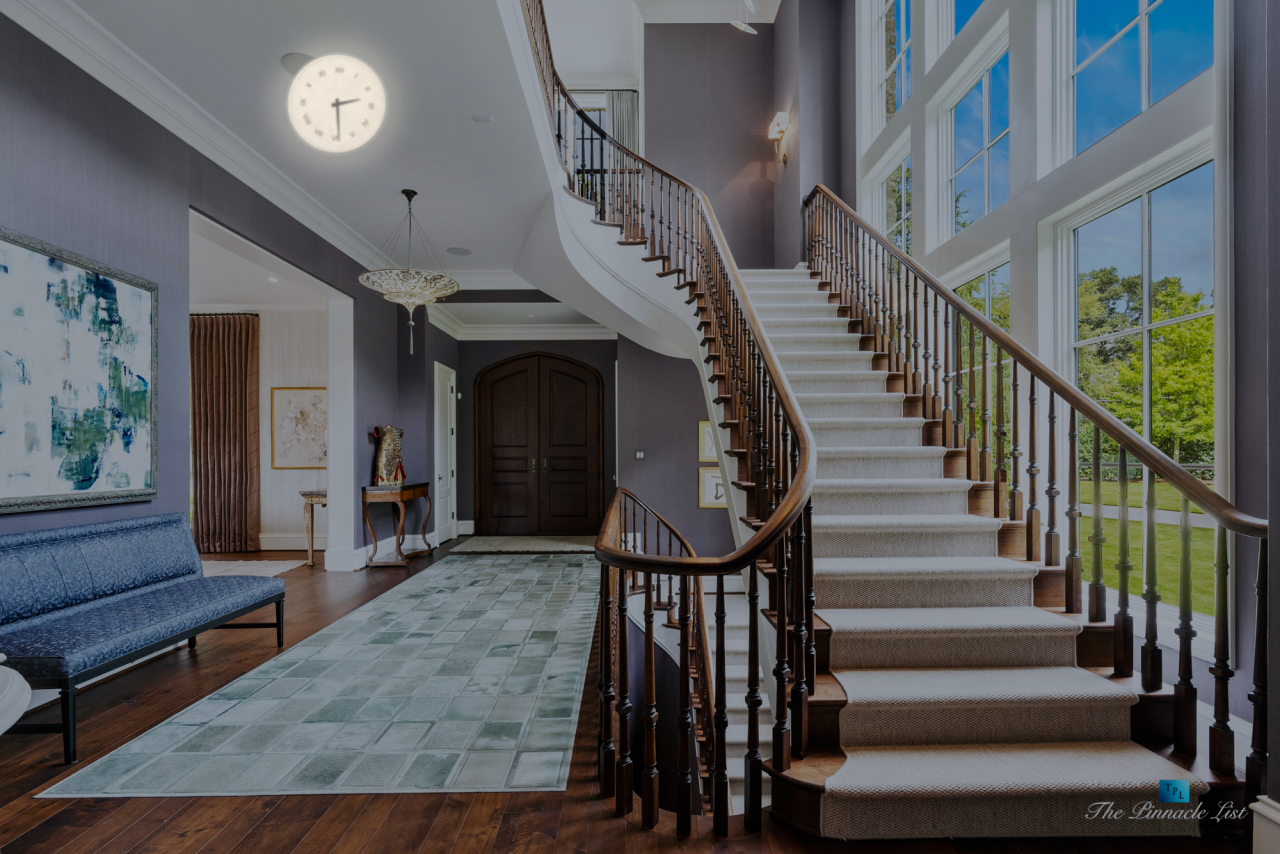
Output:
2.29
